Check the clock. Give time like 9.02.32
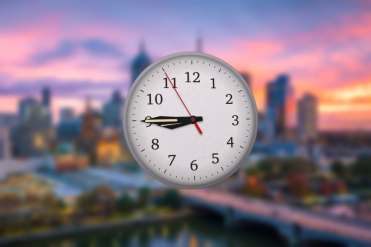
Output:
8.44.55
